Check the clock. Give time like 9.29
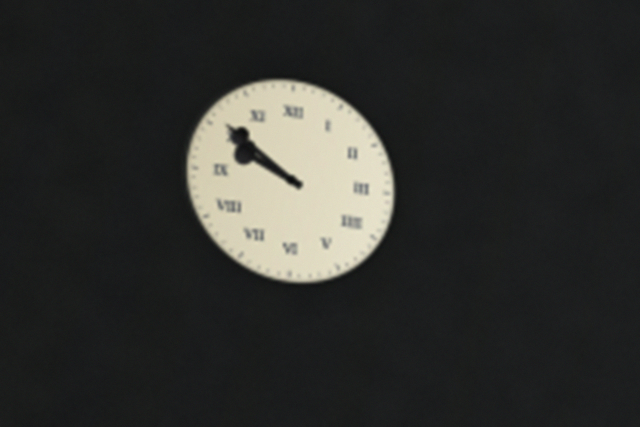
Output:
9.51
